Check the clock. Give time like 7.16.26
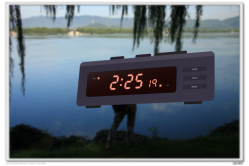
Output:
2.25.19
